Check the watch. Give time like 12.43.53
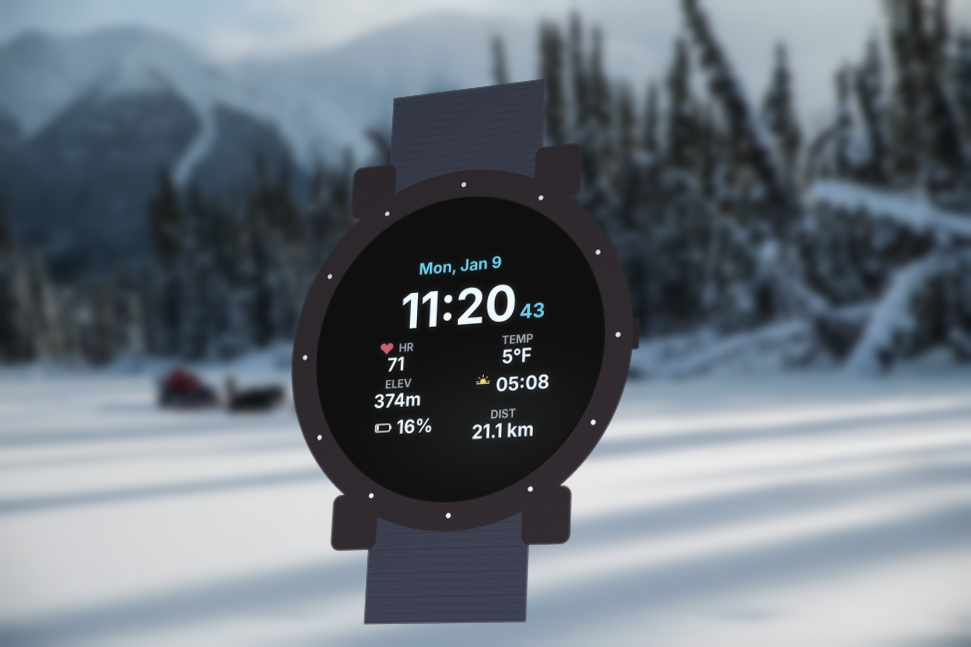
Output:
11.20.43
